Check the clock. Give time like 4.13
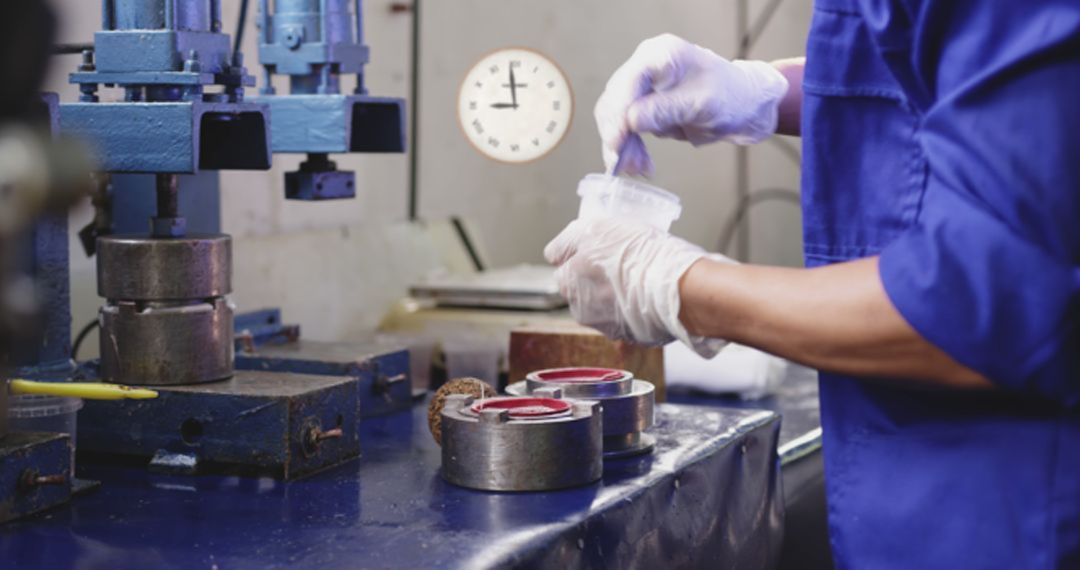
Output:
8.59
